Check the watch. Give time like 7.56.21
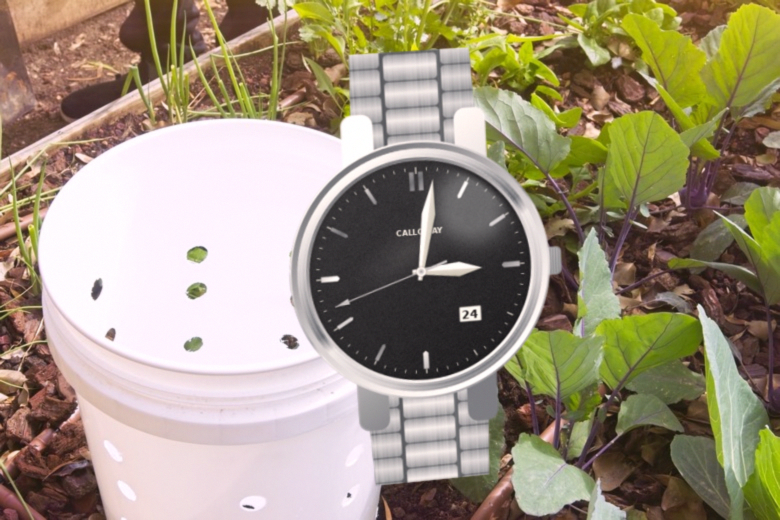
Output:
3.01.42
